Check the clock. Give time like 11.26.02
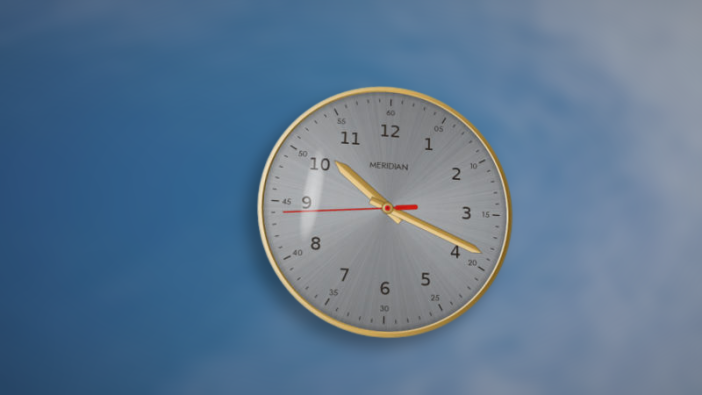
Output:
10.18.44
